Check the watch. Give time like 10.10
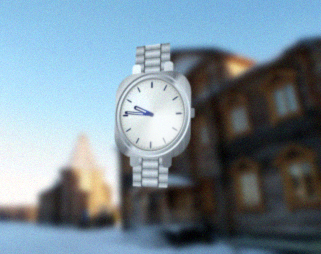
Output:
9.46
